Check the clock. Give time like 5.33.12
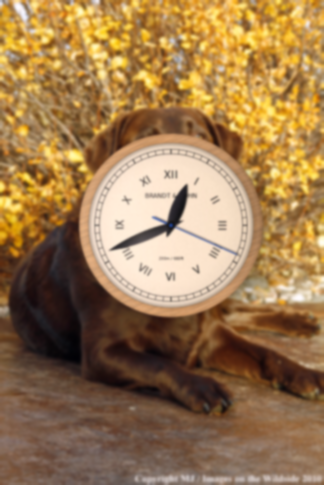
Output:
12.41.19
